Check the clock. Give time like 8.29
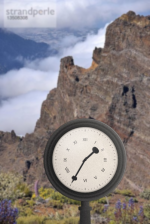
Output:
1.35
